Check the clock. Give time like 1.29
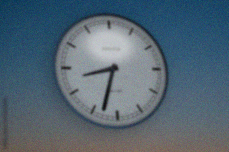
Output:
8.33
